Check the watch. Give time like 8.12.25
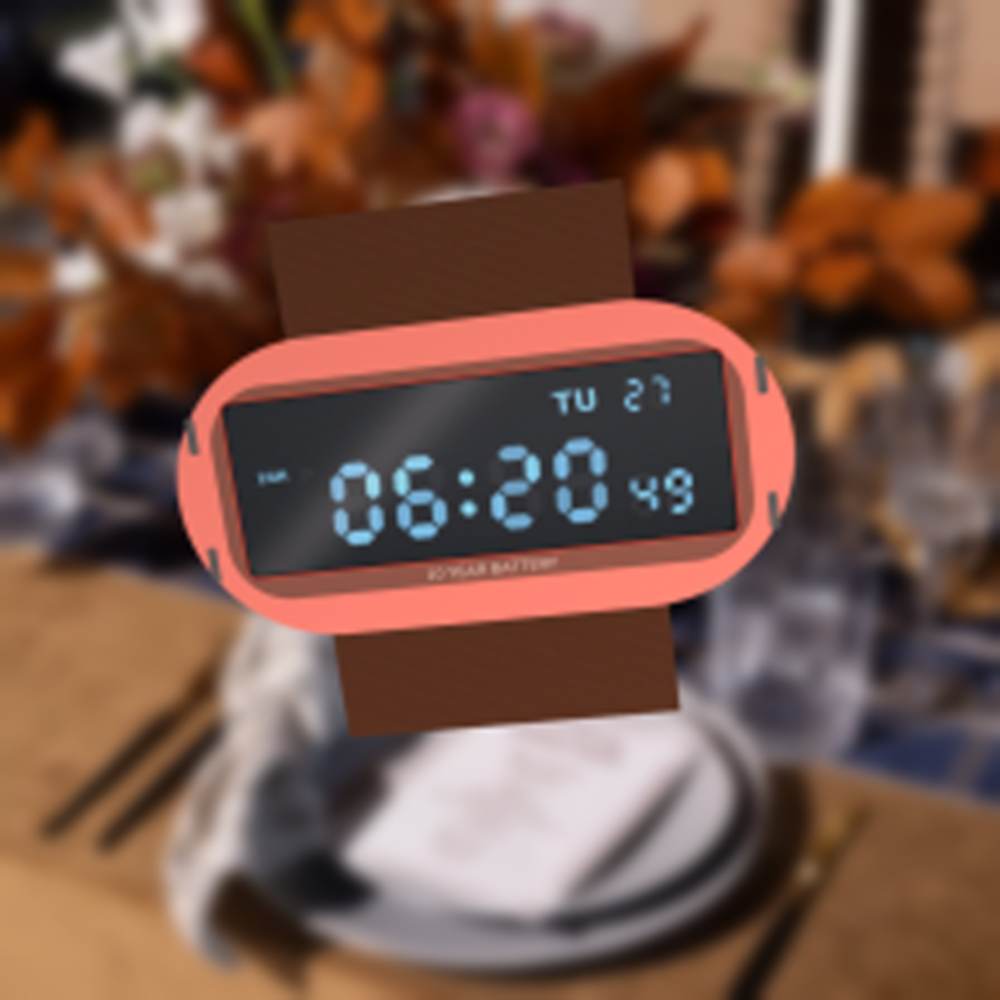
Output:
6.20.49
